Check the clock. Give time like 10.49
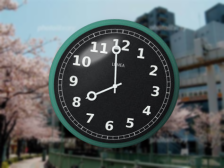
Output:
7.59
